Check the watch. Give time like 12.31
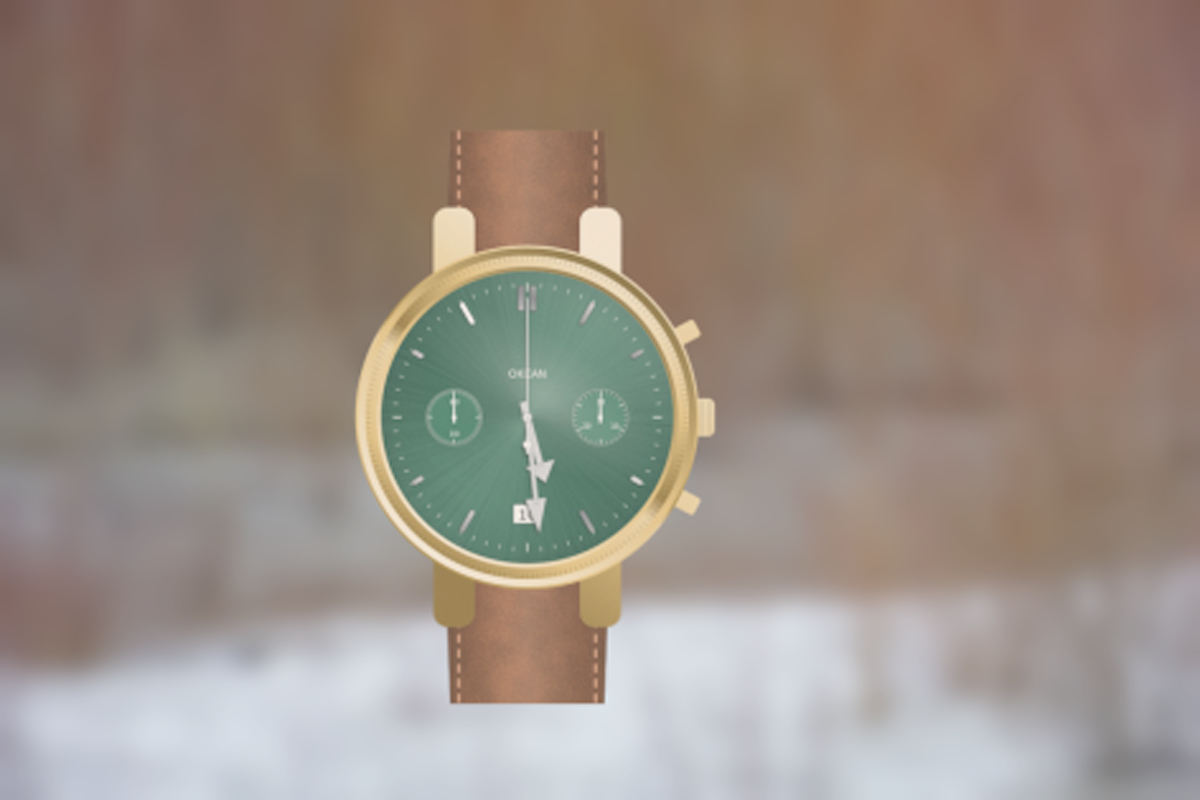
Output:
5.29
